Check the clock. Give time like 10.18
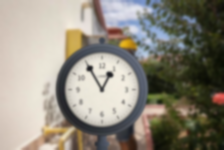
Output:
12.55
